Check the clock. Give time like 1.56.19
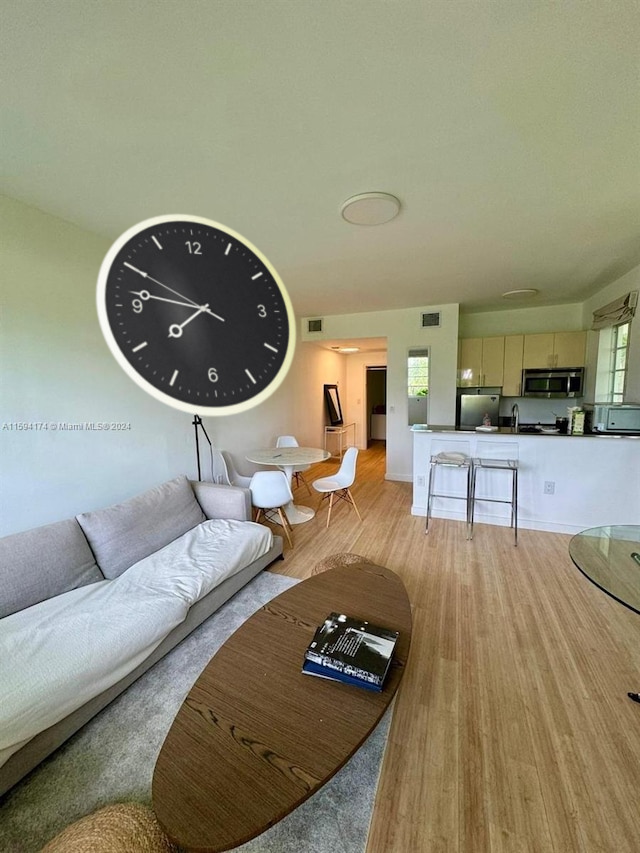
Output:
7.46.50
